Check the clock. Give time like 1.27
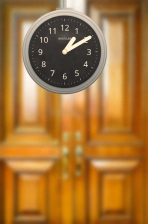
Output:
1.10
